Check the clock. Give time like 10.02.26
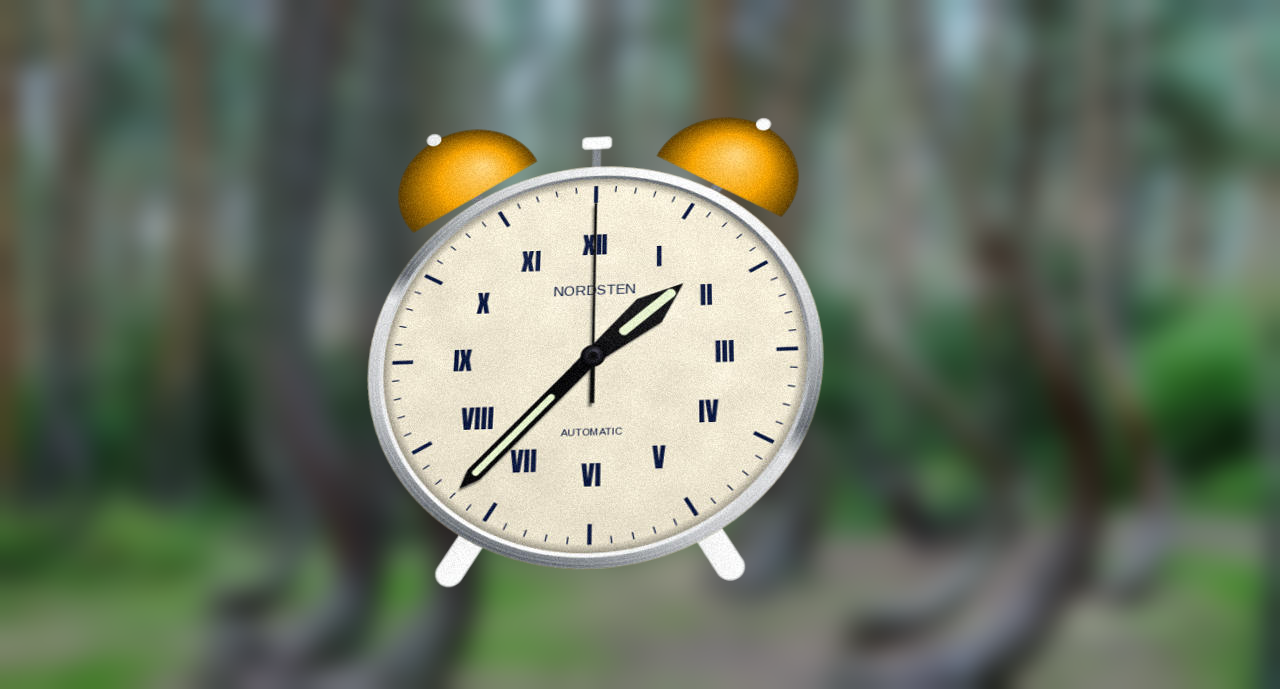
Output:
1.37.00
